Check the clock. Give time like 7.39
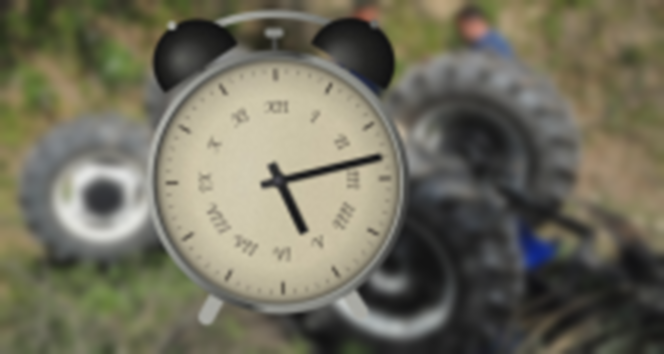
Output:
5.13
